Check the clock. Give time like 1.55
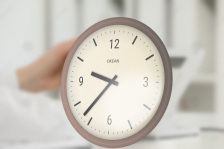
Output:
9.37
